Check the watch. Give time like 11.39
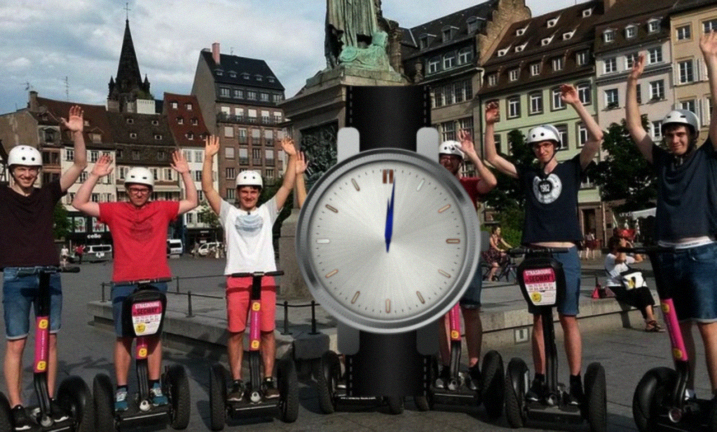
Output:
12.01
